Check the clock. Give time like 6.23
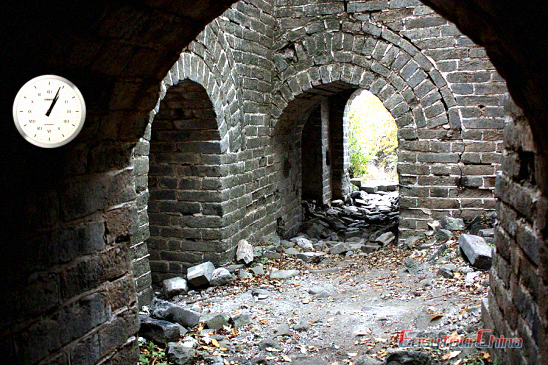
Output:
1.04
